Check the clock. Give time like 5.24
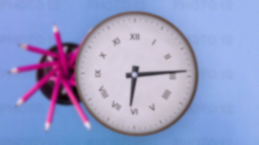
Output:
6.14
